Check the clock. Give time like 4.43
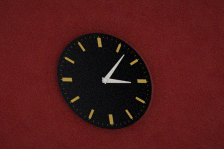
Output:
3.07
